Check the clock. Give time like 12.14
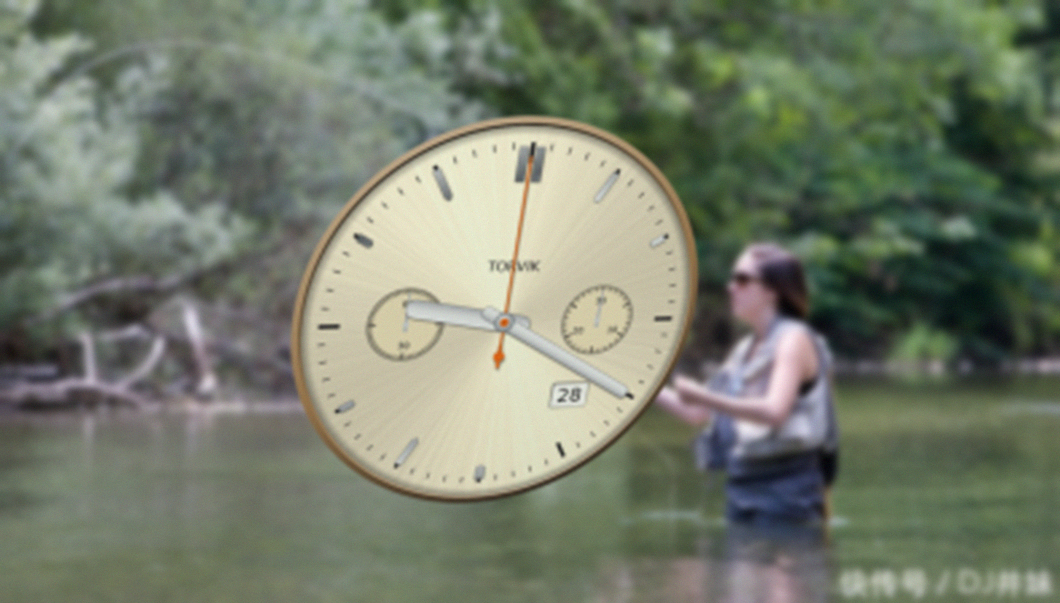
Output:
9.20
